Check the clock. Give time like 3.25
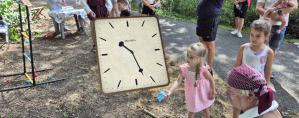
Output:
10.27
